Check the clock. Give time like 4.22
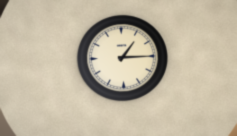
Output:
1.15
